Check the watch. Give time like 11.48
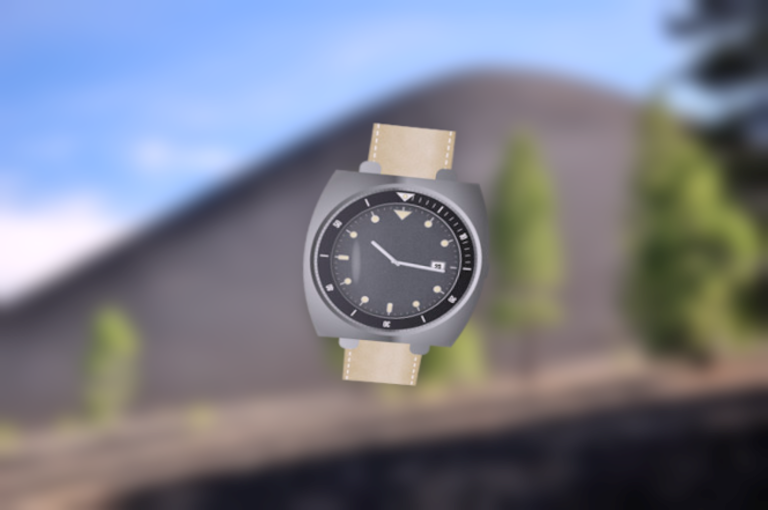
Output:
10.16
